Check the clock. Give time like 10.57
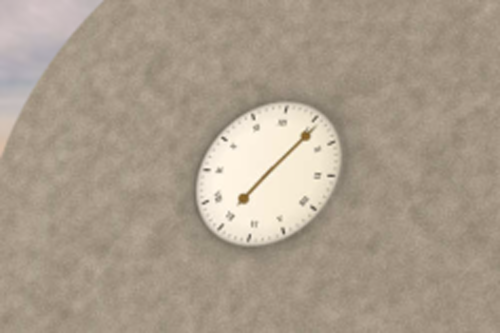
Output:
7.06
